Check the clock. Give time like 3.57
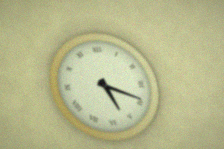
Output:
5.19
